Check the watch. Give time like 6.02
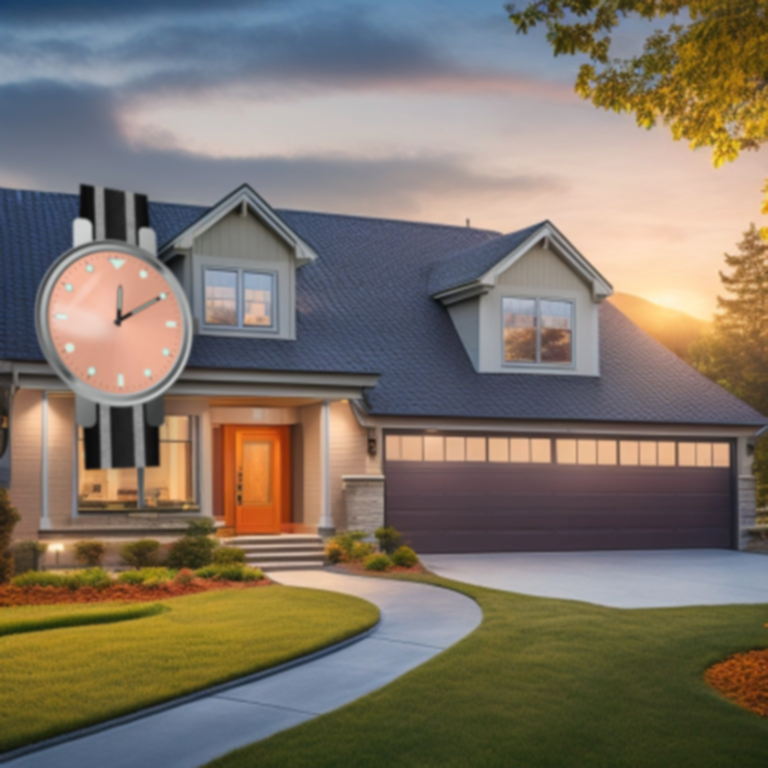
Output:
12.10
